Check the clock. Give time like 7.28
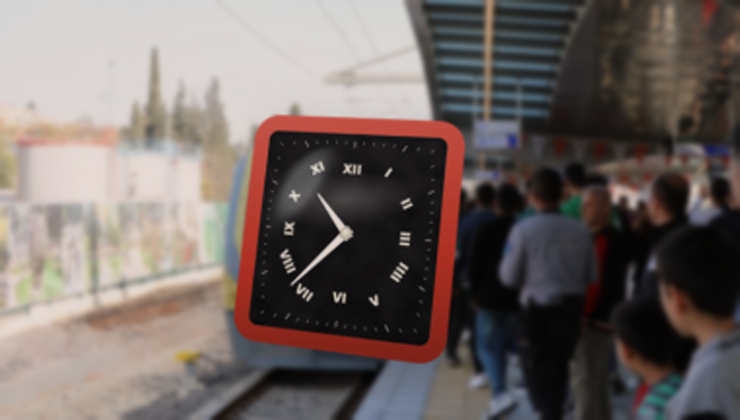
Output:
10.37
